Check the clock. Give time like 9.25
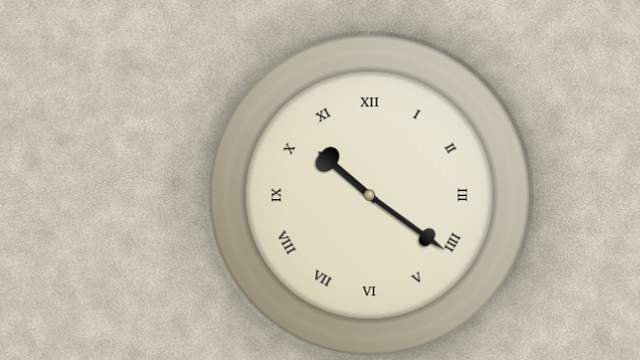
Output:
10.21
